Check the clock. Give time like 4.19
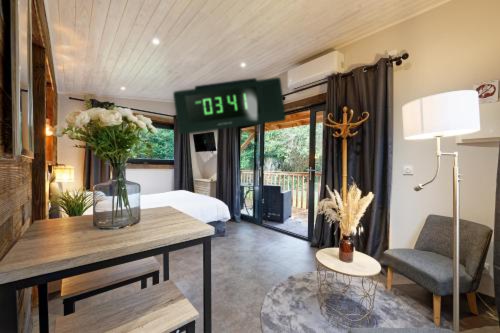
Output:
3.41
